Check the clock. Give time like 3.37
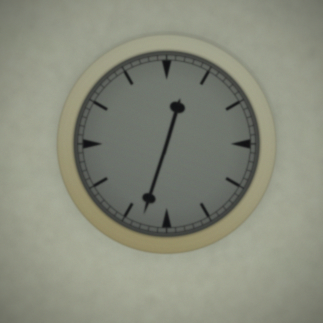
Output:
12.33
